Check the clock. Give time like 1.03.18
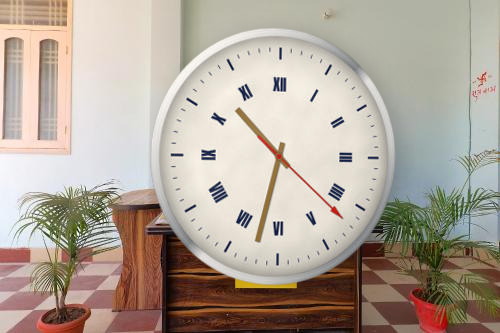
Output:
10.32.22
